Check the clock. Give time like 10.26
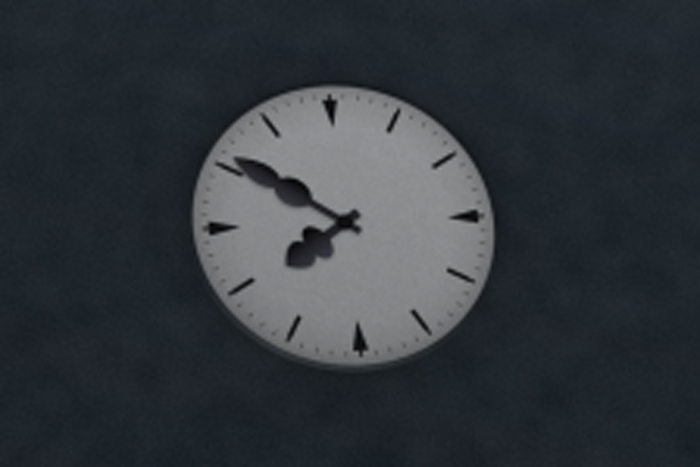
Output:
7.51
